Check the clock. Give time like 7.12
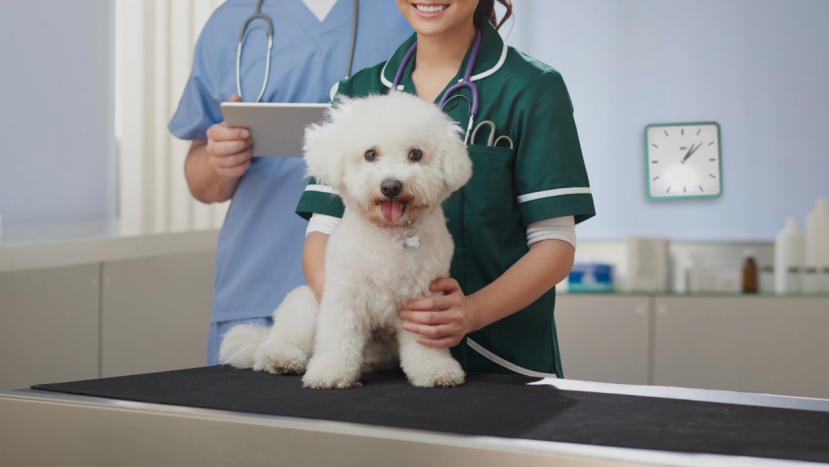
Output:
1.08
